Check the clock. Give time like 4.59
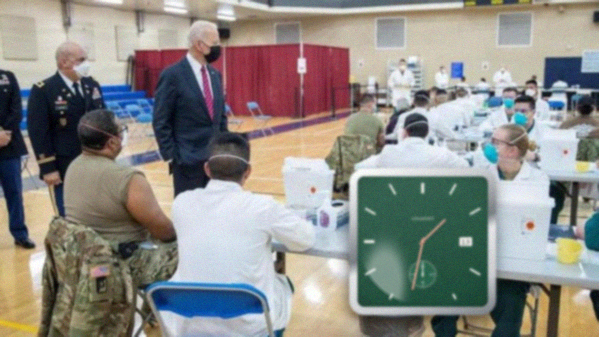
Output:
1.32
